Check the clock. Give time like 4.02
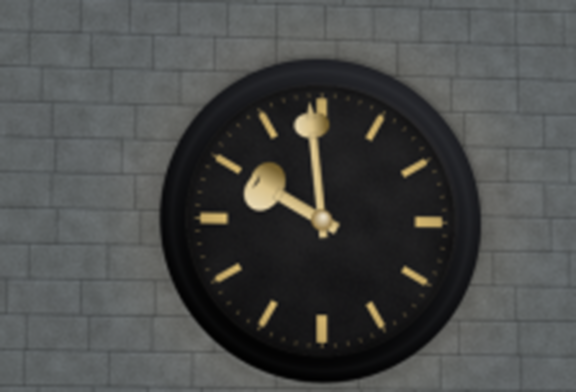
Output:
9.59
